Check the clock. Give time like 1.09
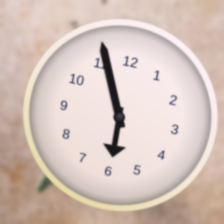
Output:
5.56
